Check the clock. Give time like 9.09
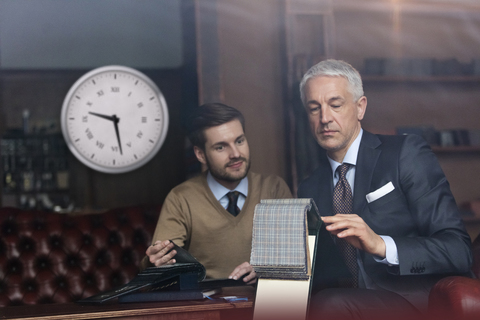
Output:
9.28
